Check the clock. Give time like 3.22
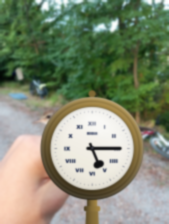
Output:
5.15
